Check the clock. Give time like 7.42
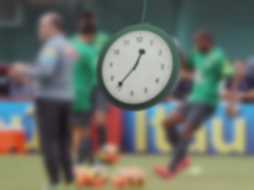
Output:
12.36
